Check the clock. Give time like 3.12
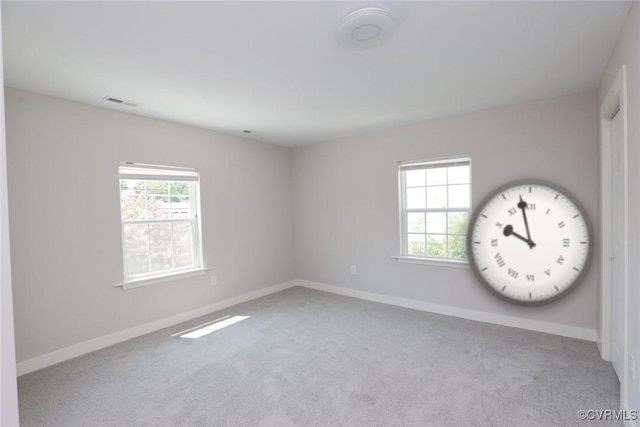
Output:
9.58
